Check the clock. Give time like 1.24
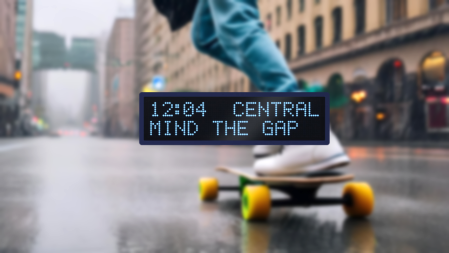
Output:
12.04
